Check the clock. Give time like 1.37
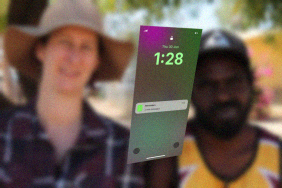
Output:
1.28
